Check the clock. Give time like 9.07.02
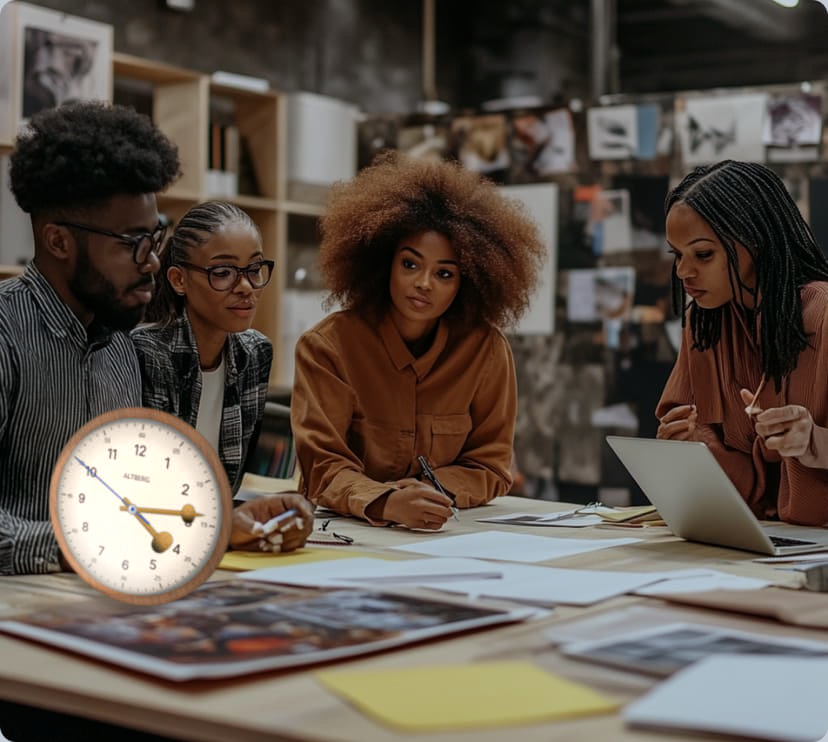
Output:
4.13.50
